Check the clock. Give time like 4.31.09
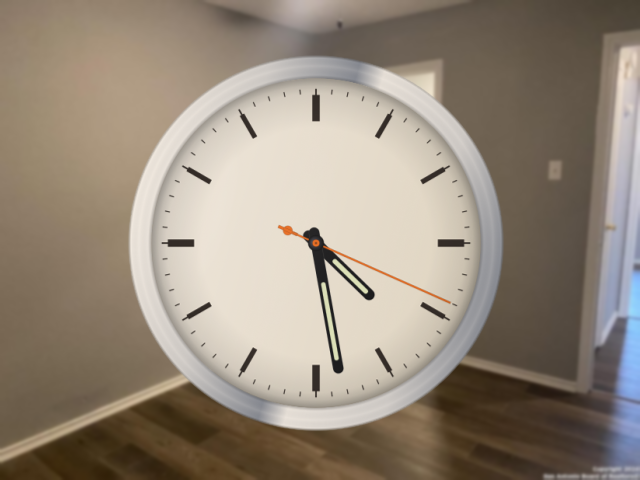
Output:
4.28.19
